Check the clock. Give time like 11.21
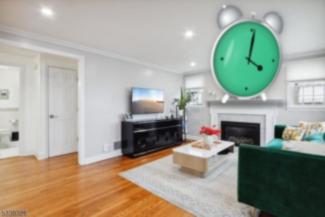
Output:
4.01
